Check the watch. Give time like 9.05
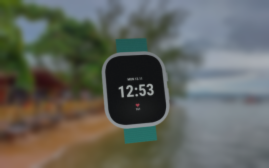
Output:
12.53
